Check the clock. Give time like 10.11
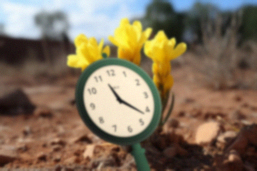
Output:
11.22
